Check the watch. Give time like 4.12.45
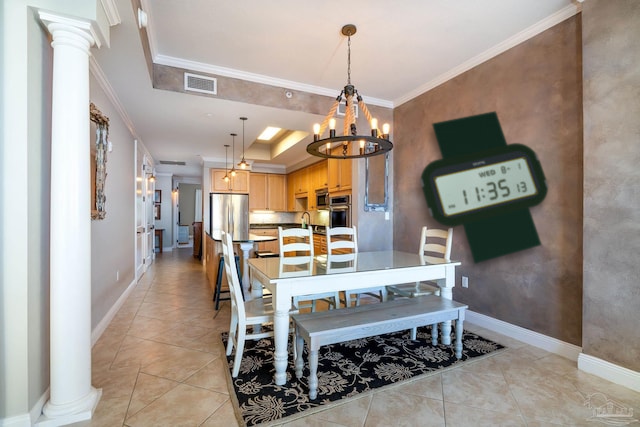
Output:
11.35.13
